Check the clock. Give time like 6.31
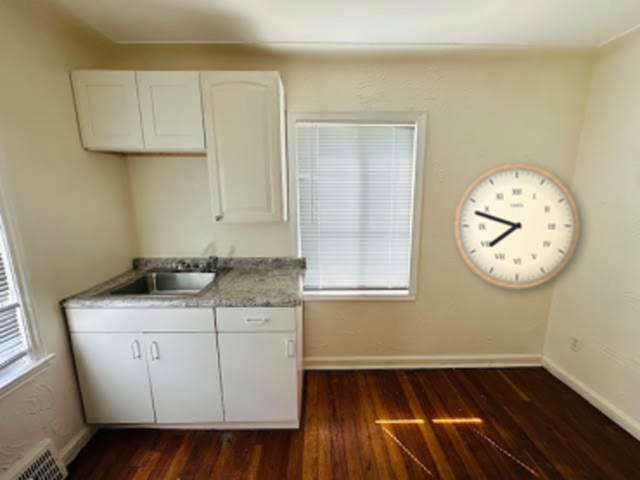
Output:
7.48
